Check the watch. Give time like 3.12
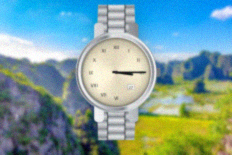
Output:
3.15
